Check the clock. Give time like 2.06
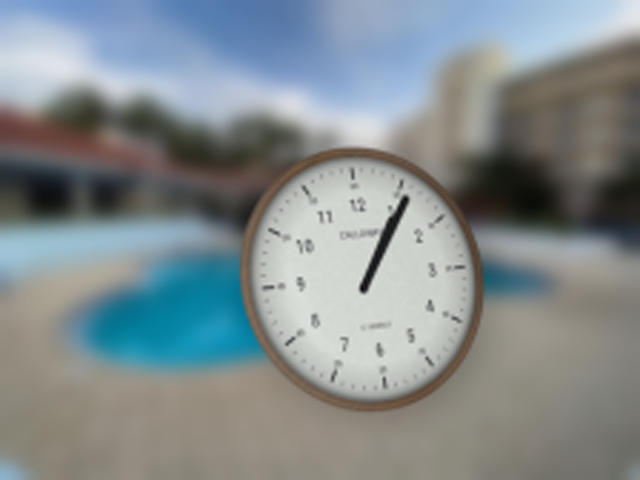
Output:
1.06
